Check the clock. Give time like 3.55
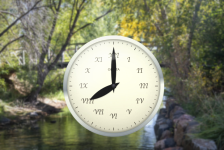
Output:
8.00
